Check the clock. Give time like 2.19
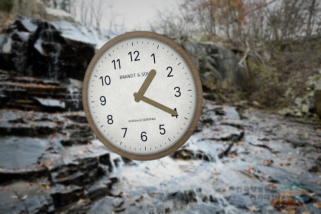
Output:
1.20
